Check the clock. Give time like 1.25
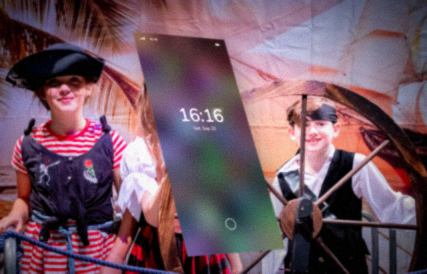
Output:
16.16
